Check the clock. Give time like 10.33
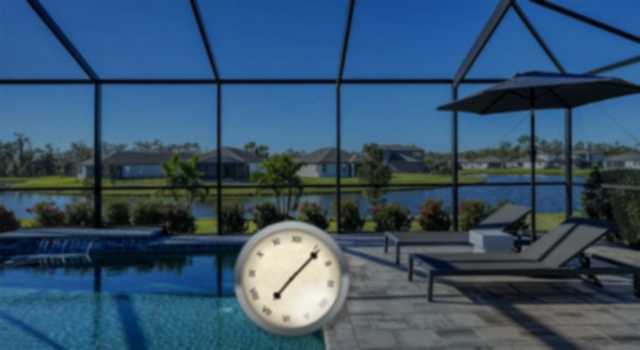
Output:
7.06
